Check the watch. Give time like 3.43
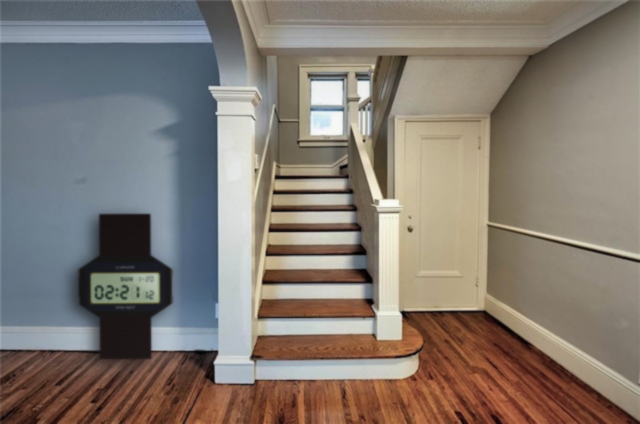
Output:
2.21
